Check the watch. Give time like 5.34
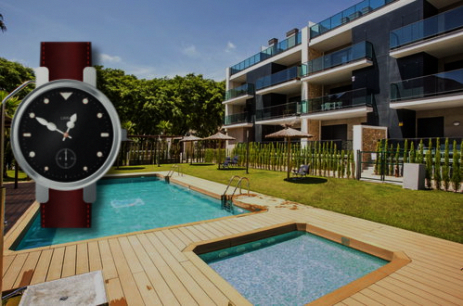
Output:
12.50
